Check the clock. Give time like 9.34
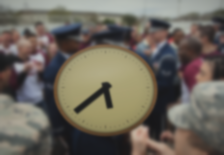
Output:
5.38
